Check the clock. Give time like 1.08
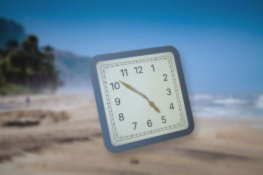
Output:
4.52
